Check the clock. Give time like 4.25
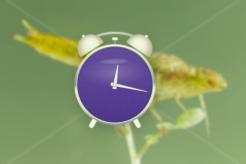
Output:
12.17
